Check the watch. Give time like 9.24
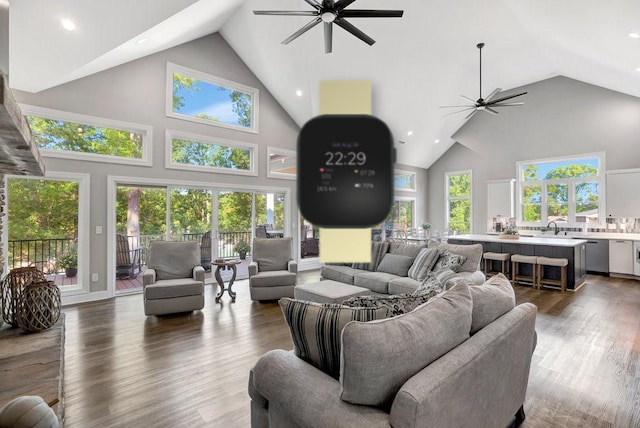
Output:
22.29
